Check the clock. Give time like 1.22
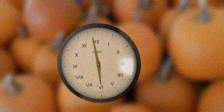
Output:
5.59
